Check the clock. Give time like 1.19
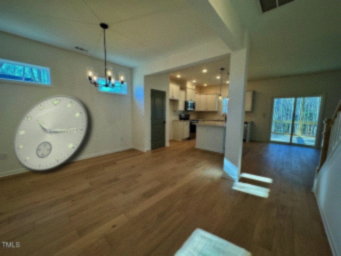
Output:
10.15
